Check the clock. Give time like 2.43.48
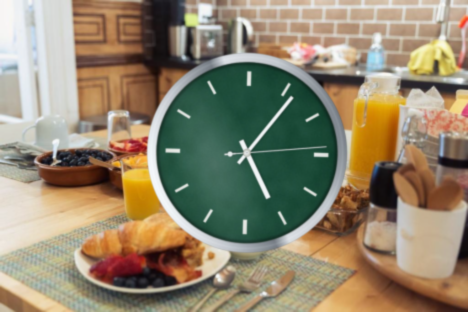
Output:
5.06.14
